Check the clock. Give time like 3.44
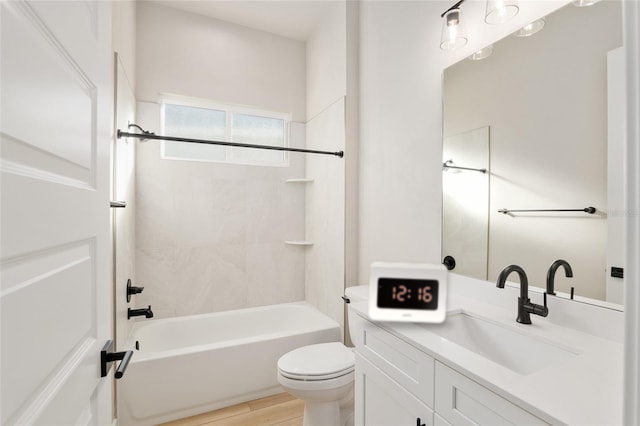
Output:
12.16
